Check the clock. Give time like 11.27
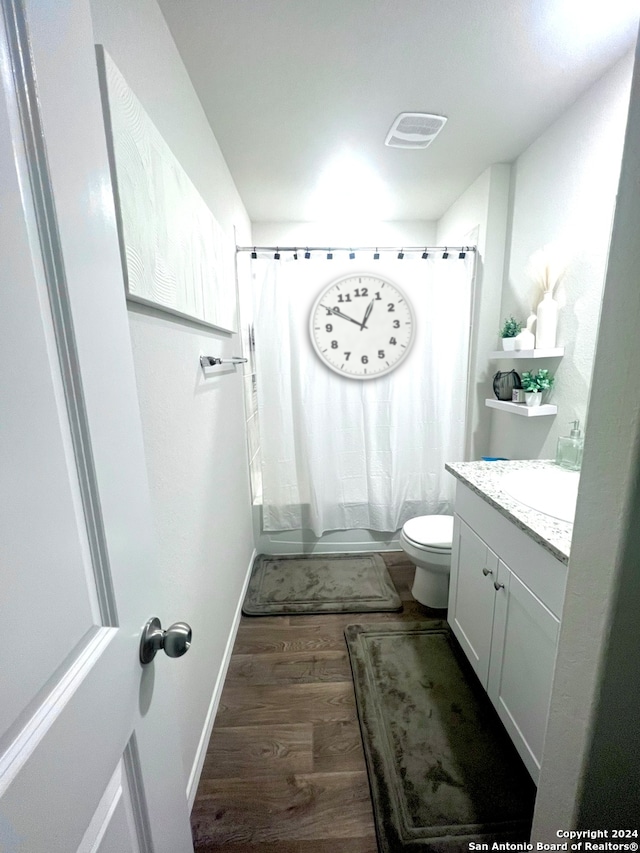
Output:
12.50
